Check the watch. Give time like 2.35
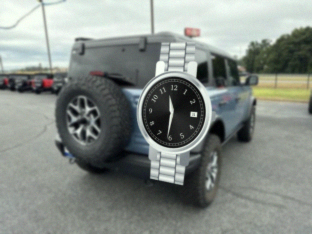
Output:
11.31
